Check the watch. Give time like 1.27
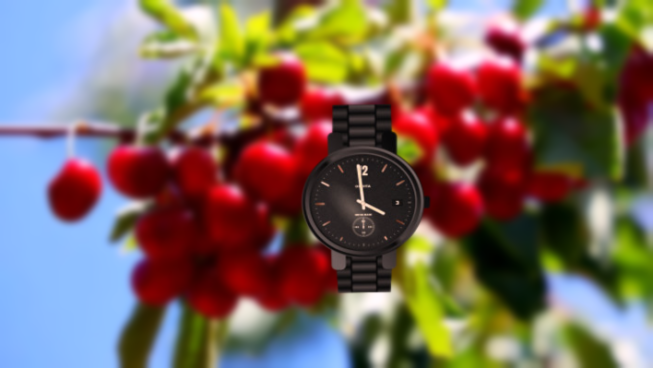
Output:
3.59
